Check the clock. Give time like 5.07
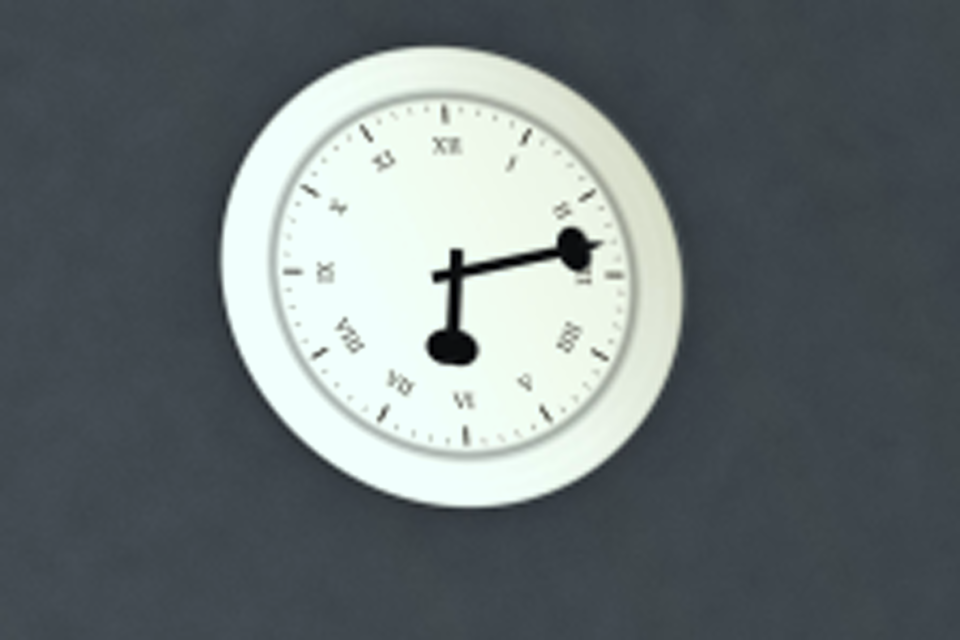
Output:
6.13
